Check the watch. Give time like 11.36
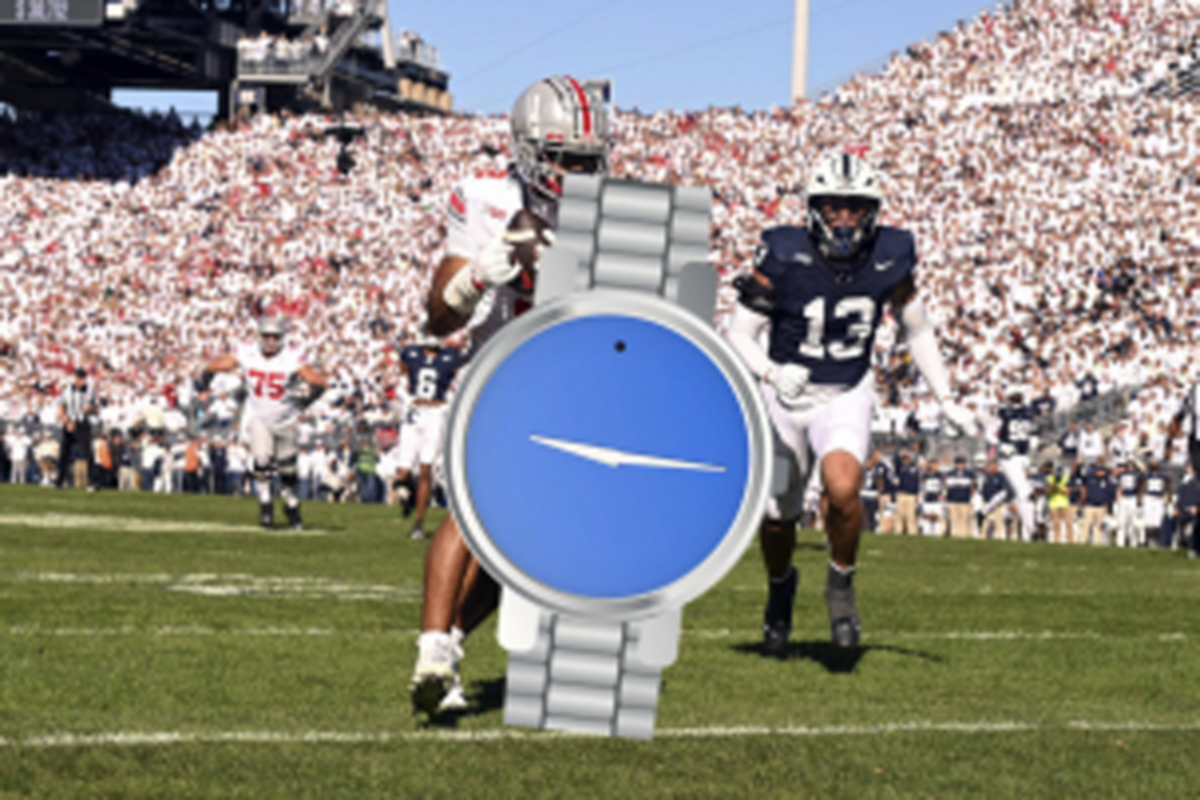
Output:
9.15
